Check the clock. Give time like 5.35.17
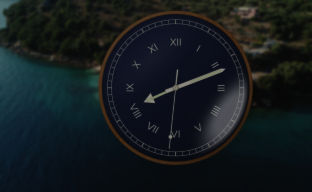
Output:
8.11.31
